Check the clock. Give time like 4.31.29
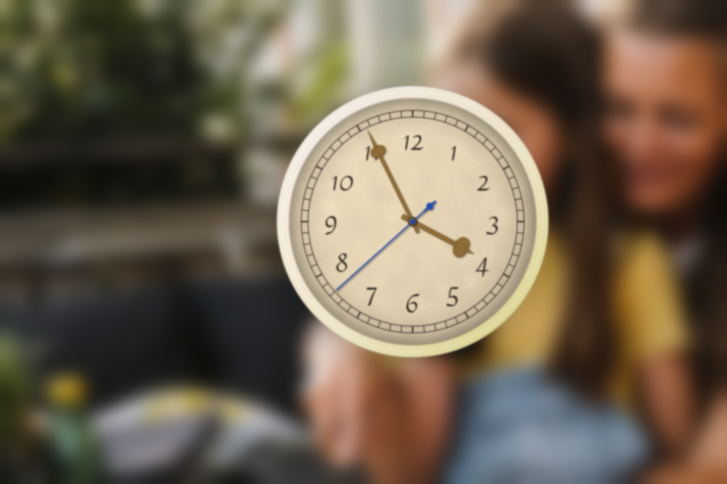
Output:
3.55.38
